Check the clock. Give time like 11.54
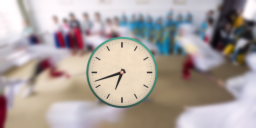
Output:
6.42
